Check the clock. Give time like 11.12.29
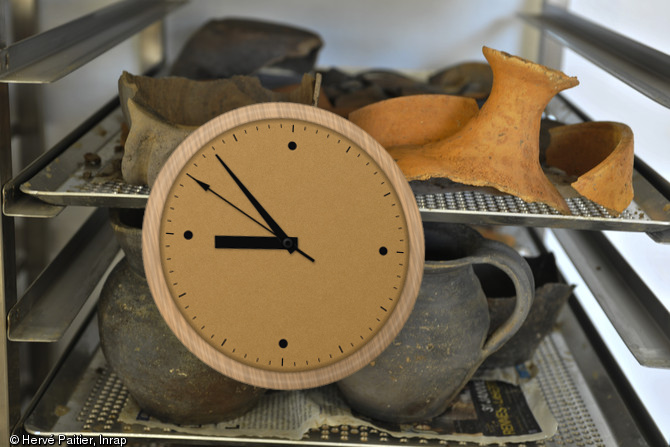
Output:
8.52.50
